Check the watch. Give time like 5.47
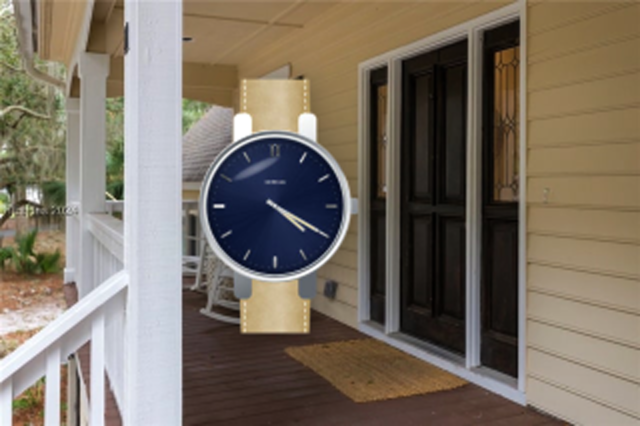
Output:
4.20
